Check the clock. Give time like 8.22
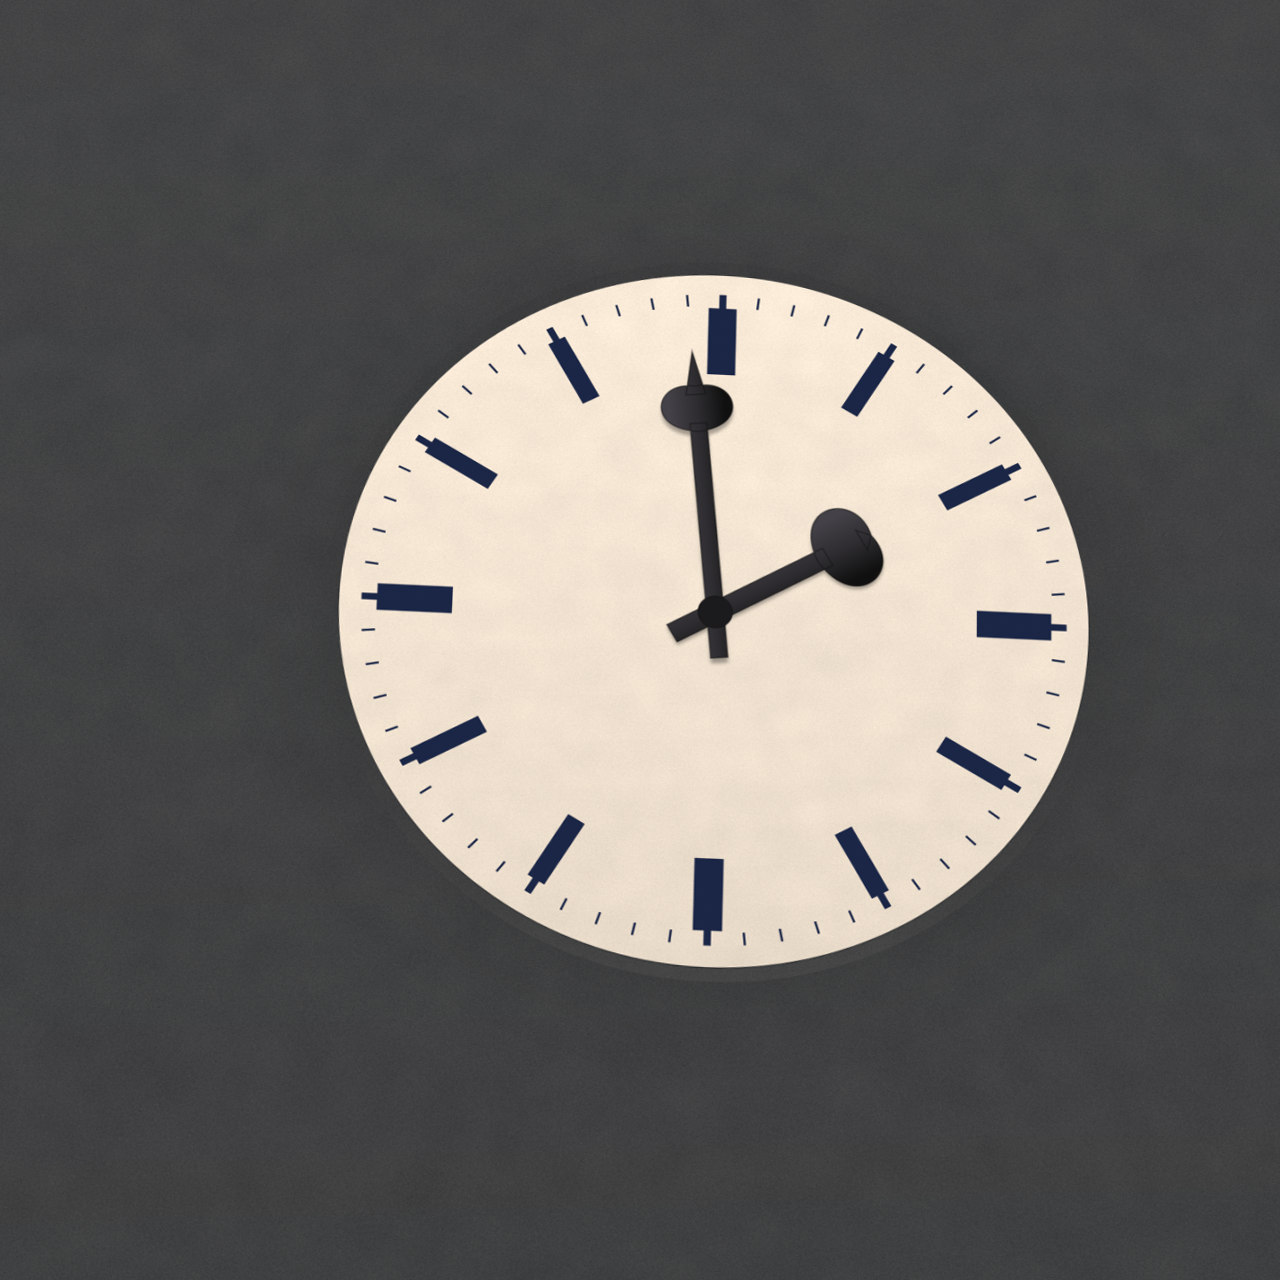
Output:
1.59
